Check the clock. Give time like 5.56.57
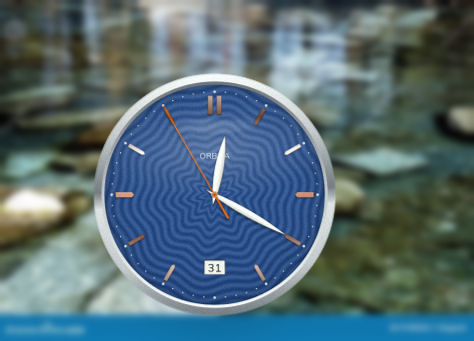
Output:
12.19.55
